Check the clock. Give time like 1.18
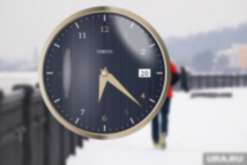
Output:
6.22
